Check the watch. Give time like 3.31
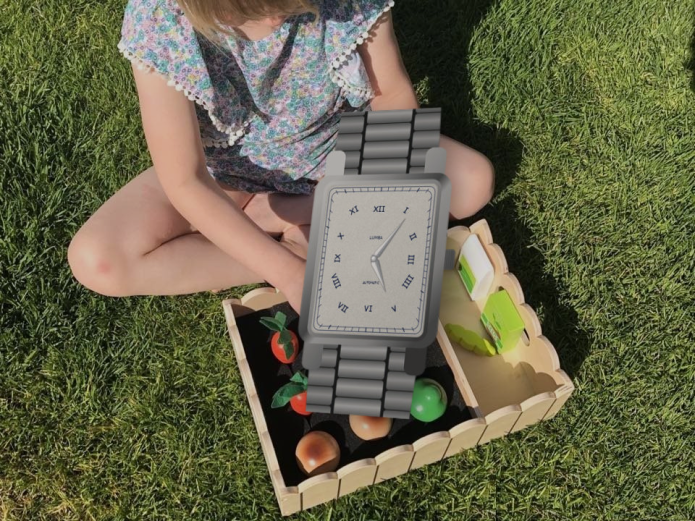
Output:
5.06
